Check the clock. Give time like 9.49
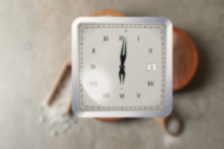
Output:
6.01
